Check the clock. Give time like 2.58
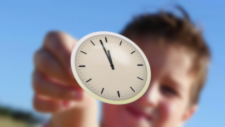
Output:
11.58
